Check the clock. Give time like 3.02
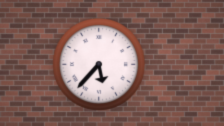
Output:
5.37
